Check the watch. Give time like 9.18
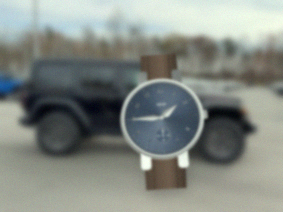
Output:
1.45
